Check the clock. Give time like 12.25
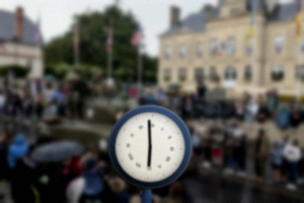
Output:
5.59
